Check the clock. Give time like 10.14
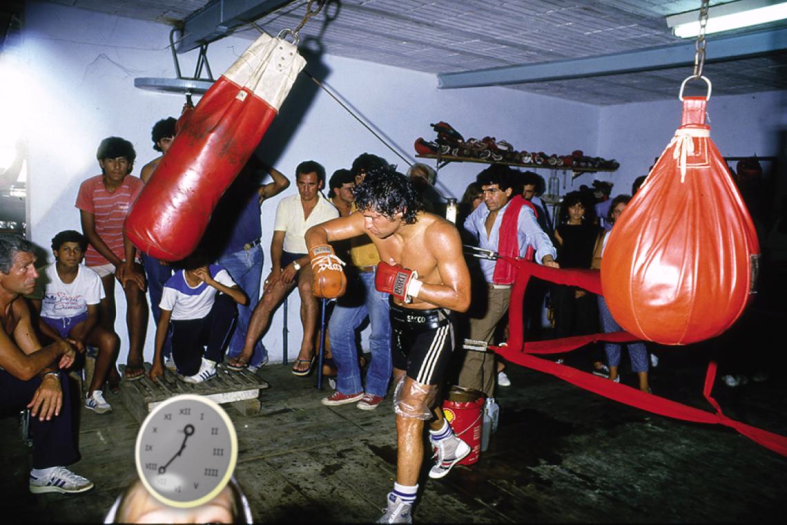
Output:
12.37
